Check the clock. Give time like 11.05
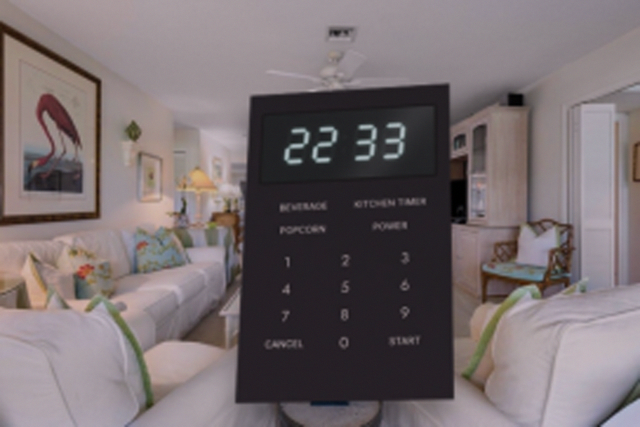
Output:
22.33
